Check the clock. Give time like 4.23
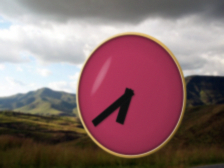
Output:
6.39
